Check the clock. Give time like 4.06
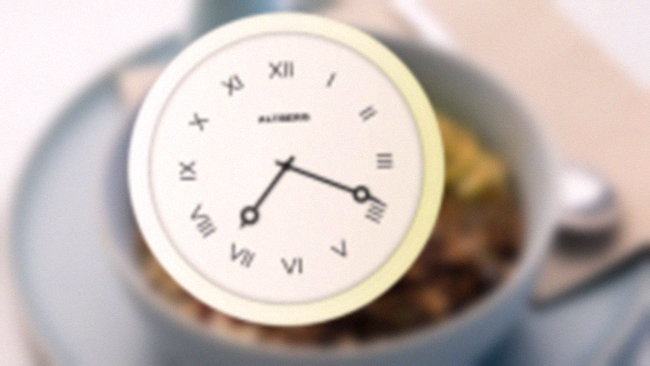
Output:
7.19
